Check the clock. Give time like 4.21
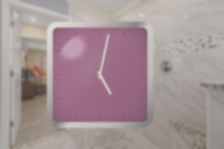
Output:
5.02
